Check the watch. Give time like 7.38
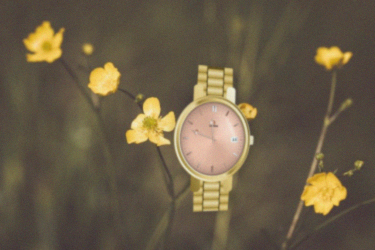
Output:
11.48
